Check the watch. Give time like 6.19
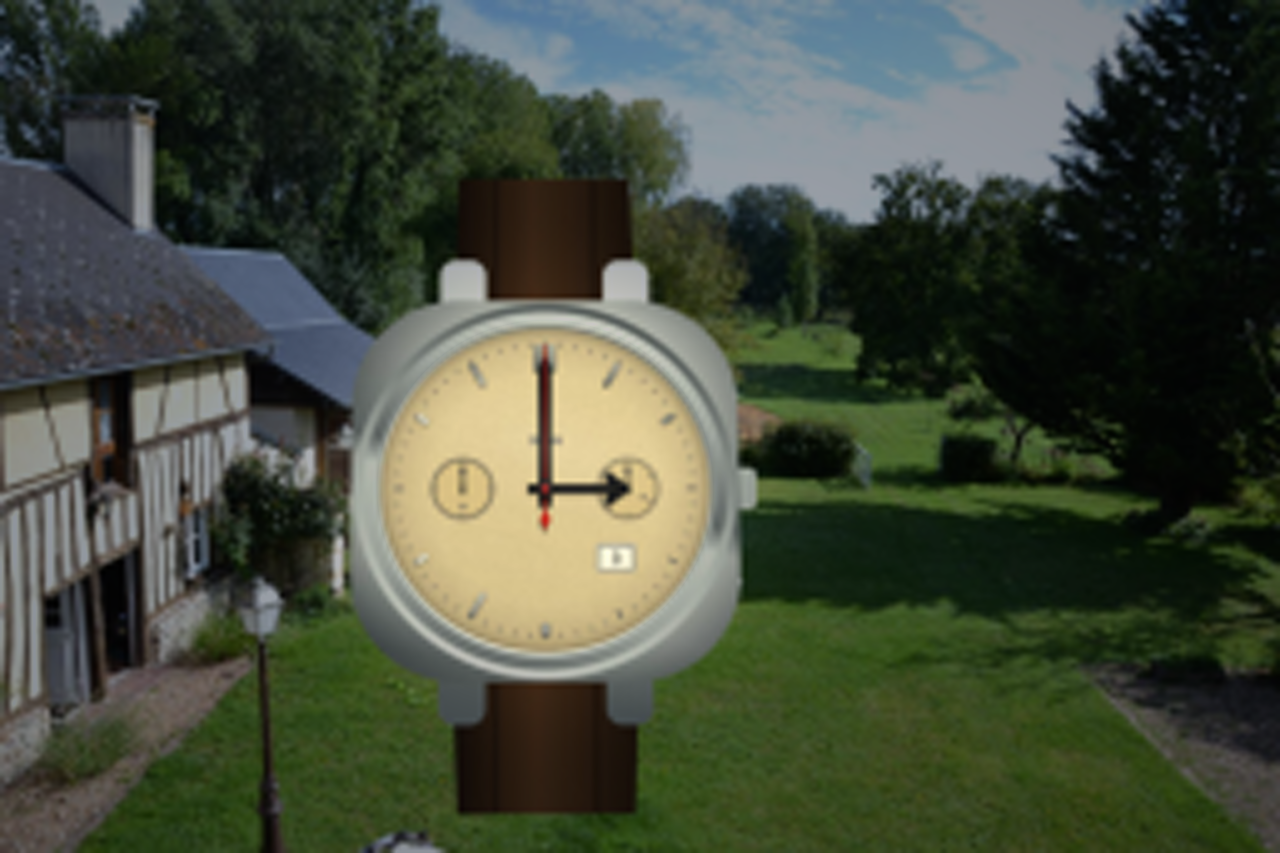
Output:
3.00
